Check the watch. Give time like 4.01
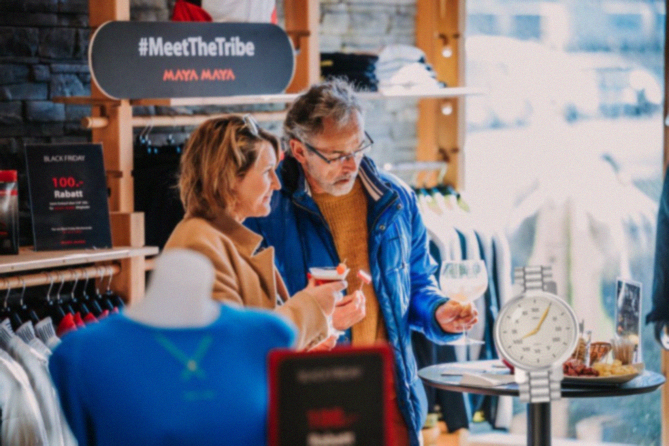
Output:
8.05
